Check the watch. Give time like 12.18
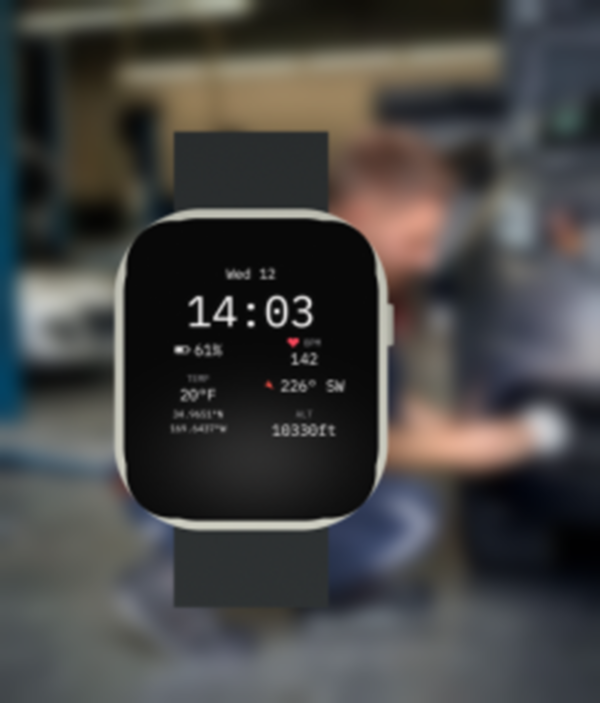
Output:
14.03
